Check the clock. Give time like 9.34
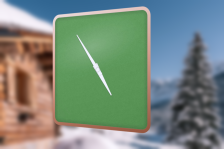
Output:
4.54
